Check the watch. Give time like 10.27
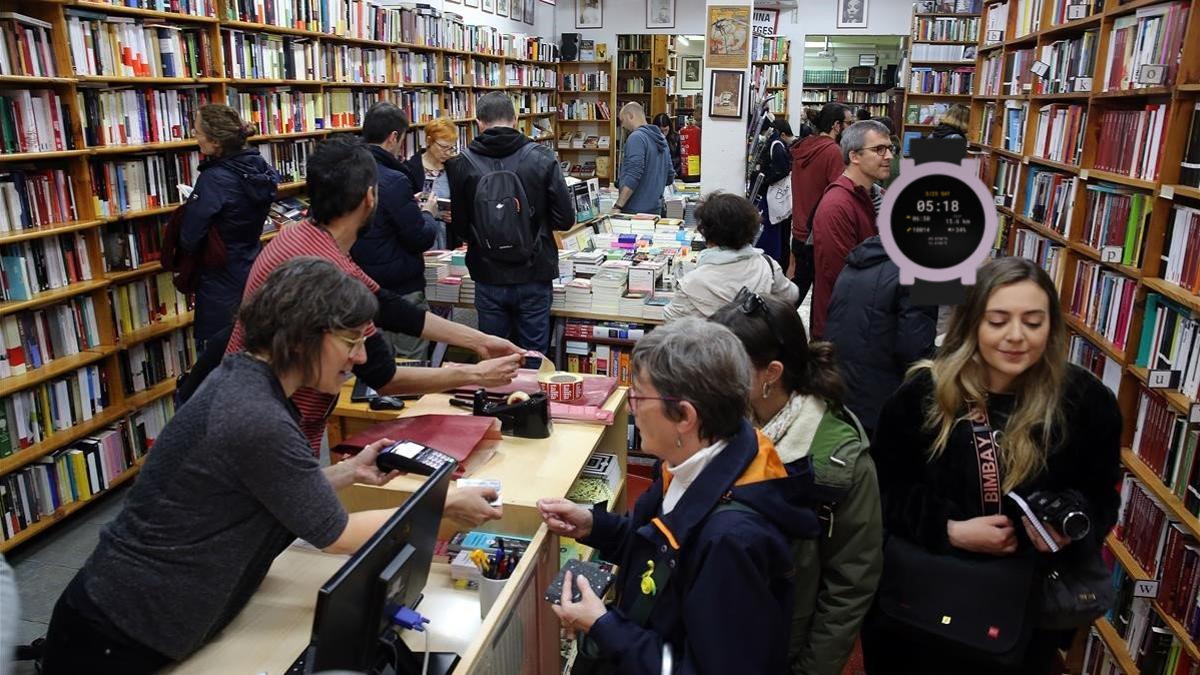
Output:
5.18
